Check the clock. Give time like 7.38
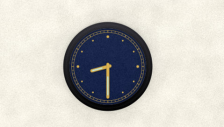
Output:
8.30
